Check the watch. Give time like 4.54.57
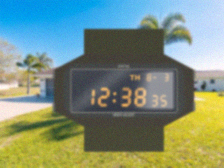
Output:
12.38.35
